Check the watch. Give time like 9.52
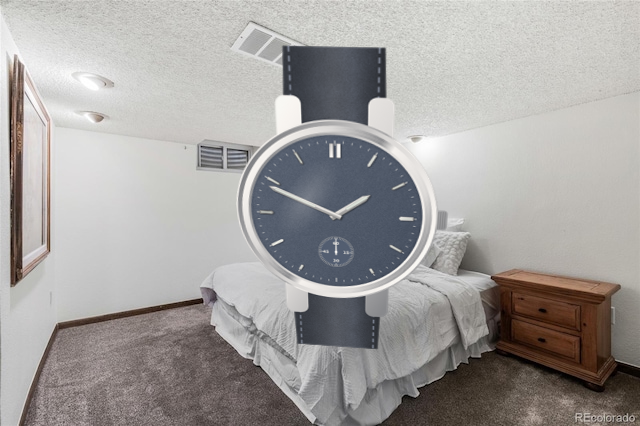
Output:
1.49
